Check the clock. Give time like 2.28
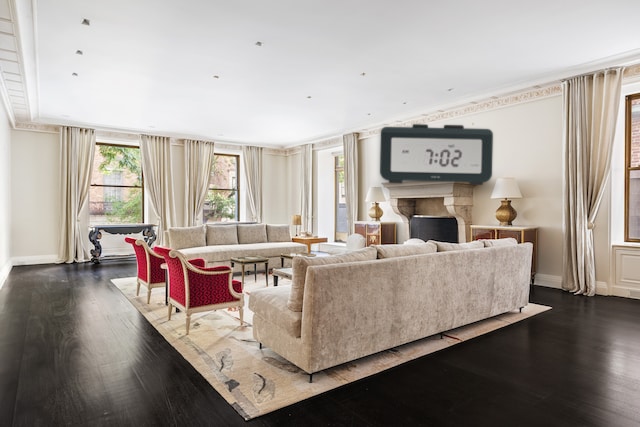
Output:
7.02
